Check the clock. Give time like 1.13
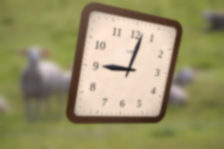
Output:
9.02
